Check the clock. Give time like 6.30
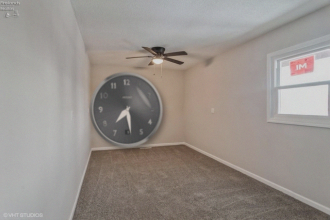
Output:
7.29
